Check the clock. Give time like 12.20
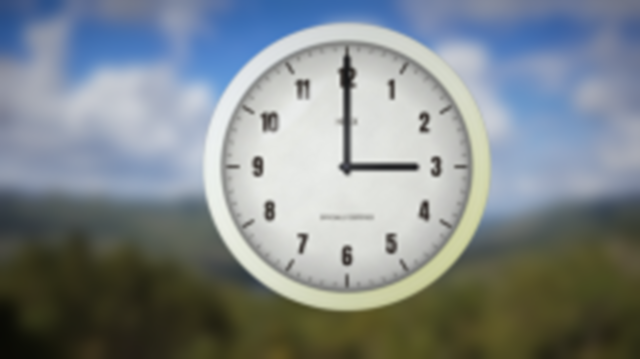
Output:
3.00
